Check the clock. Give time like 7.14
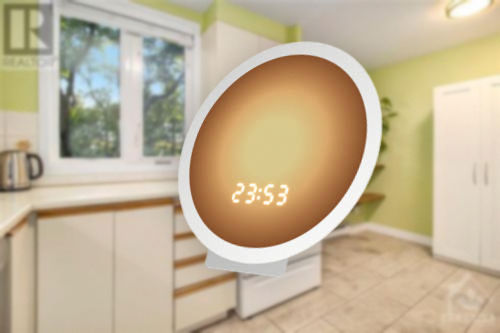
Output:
23.53
